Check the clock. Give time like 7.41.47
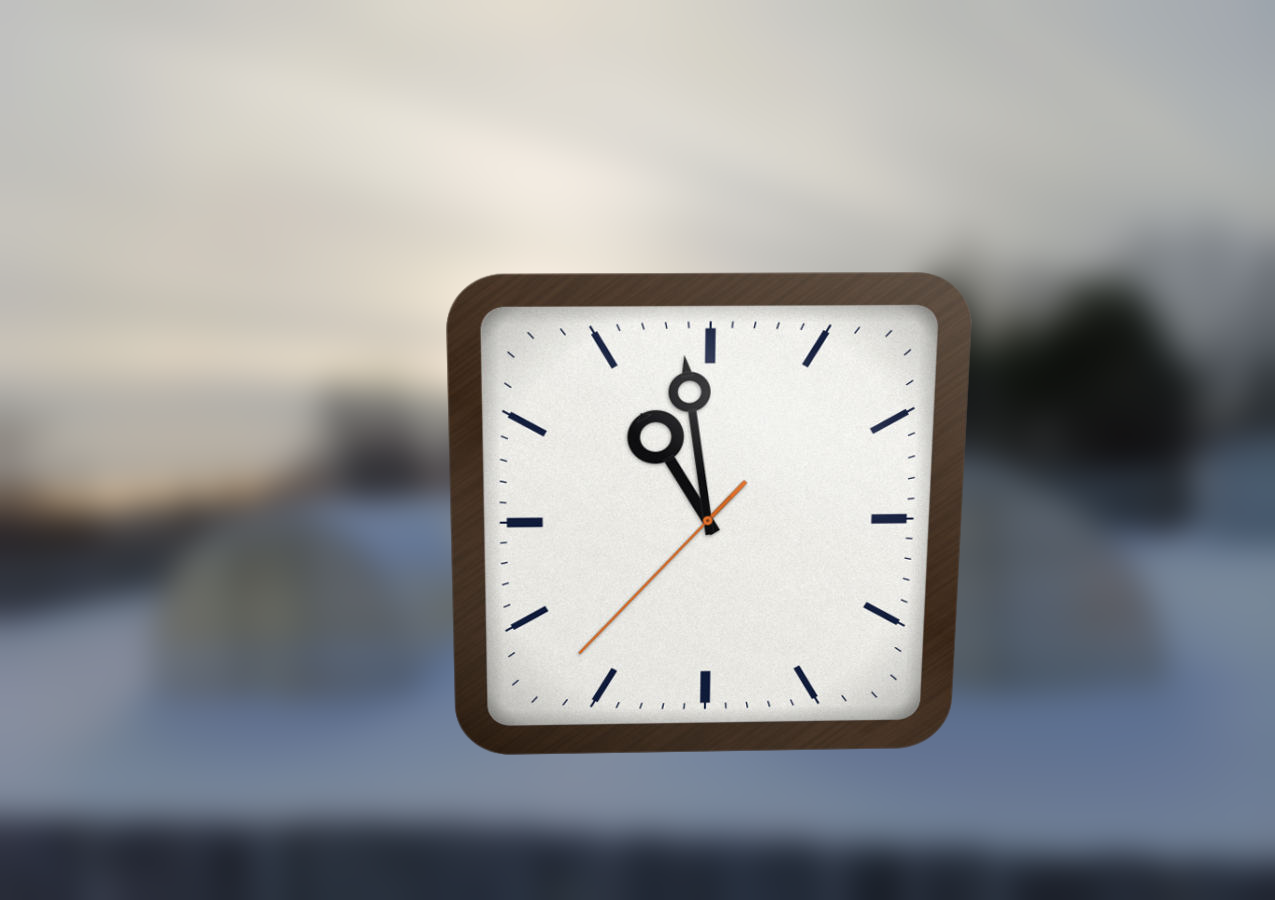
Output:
10.58.37
